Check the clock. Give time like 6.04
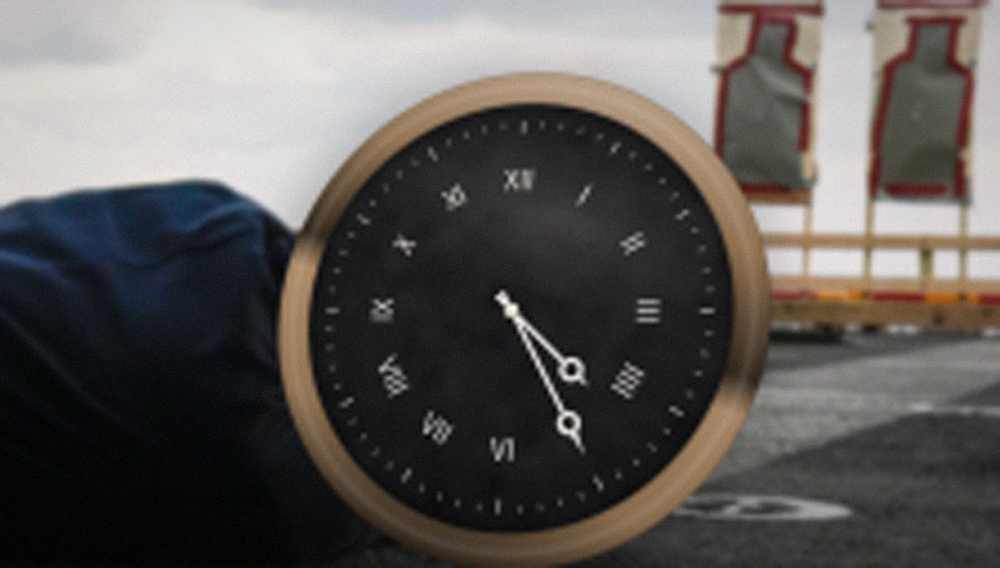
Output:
4.25
